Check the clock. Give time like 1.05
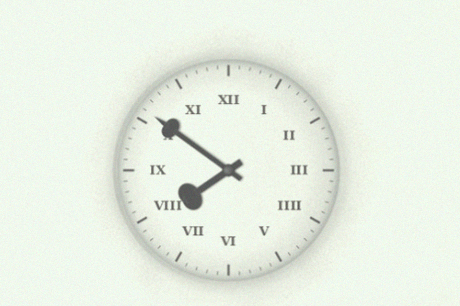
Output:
7.51
